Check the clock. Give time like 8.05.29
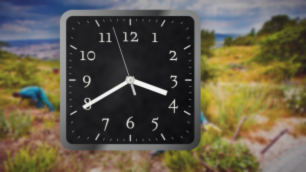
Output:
3.39.57
